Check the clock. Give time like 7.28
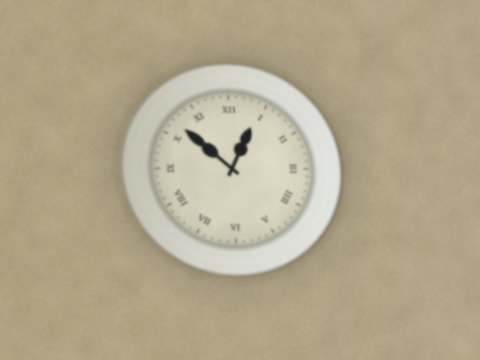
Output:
12.52
